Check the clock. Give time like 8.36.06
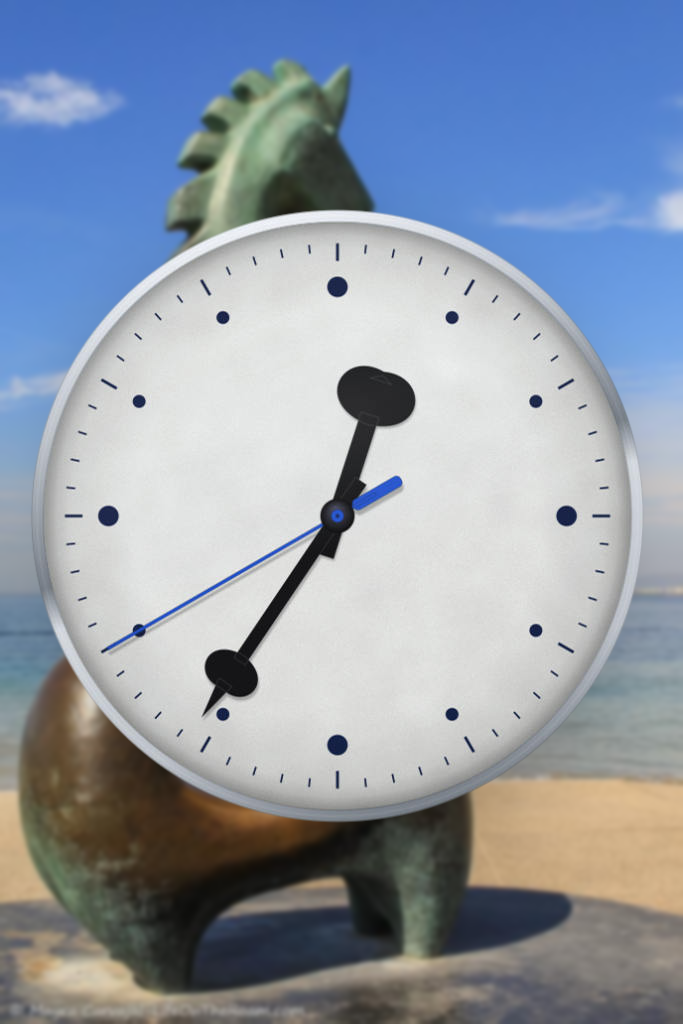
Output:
12.35.40
